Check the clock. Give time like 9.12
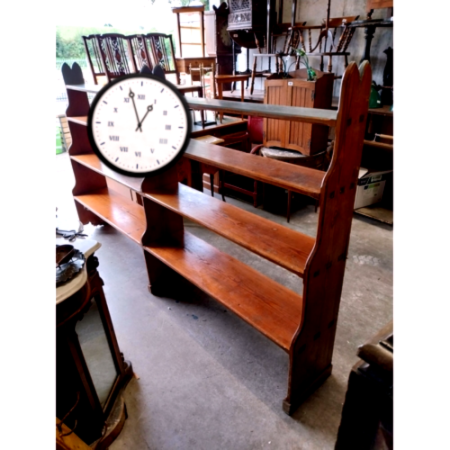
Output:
12.57
